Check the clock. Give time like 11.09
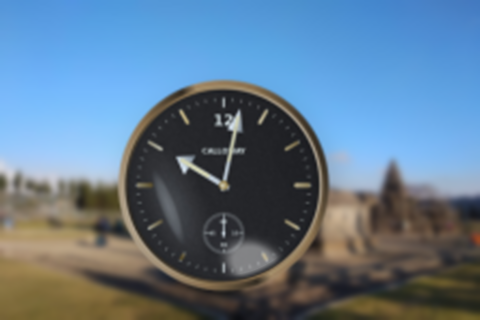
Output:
10.02
